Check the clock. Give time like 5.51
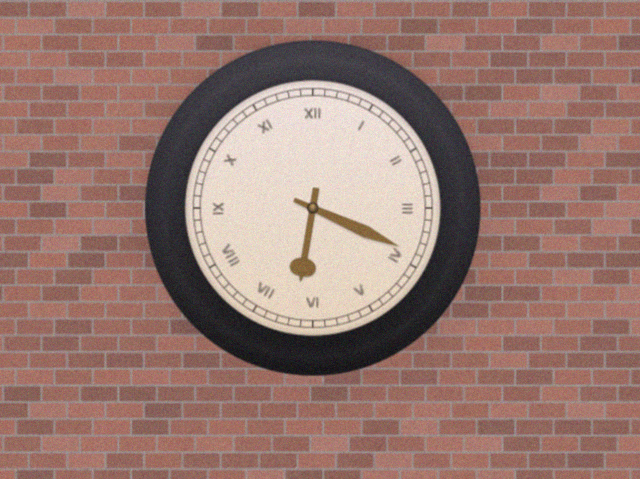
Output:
6.19
